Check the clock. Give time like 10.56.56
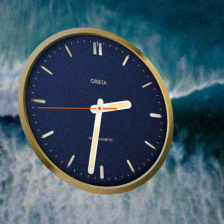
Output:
2.31.44
